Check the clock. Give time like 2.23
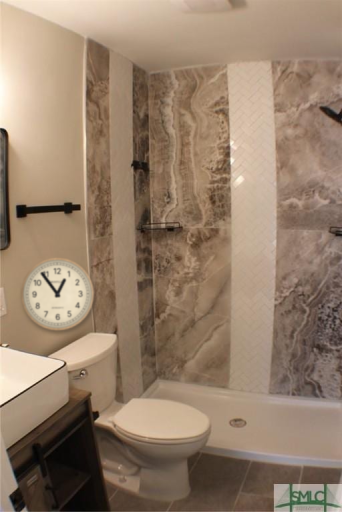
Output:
12.54
